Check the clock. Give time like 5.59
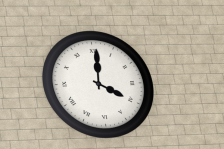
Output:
4.01
